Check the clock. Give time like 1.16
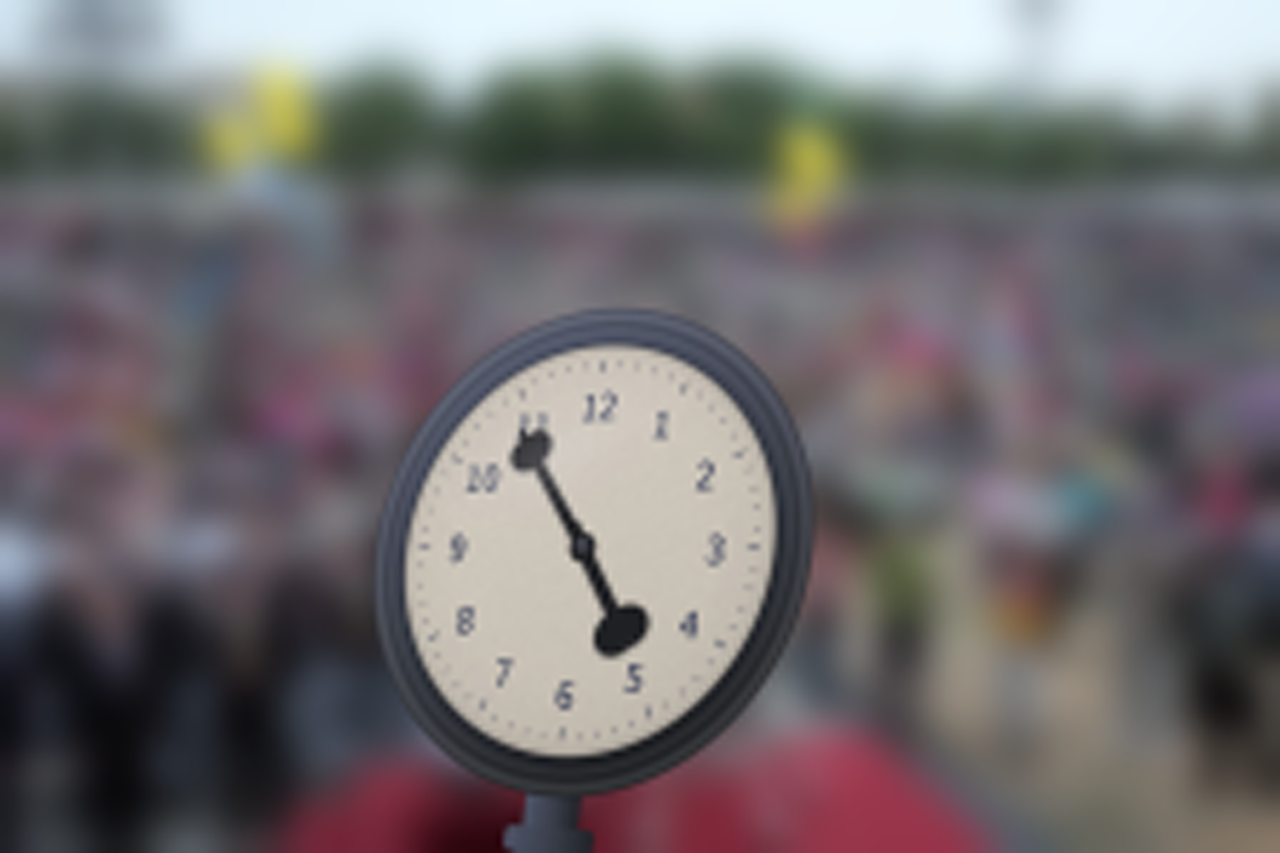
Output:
4.54
